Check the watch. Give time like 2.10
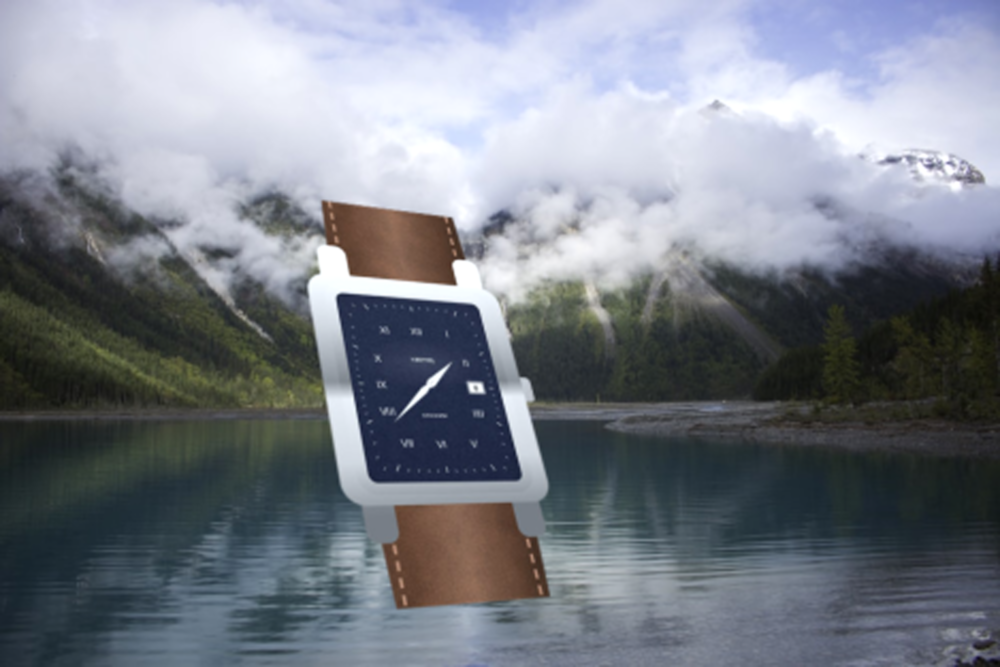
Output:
1.38
